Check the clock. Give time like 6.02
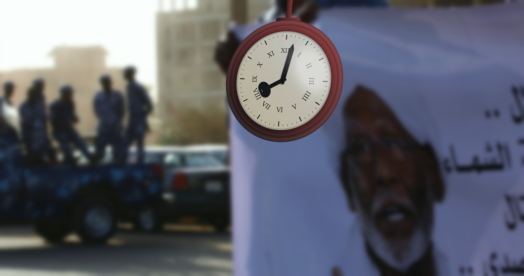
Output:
8.02
